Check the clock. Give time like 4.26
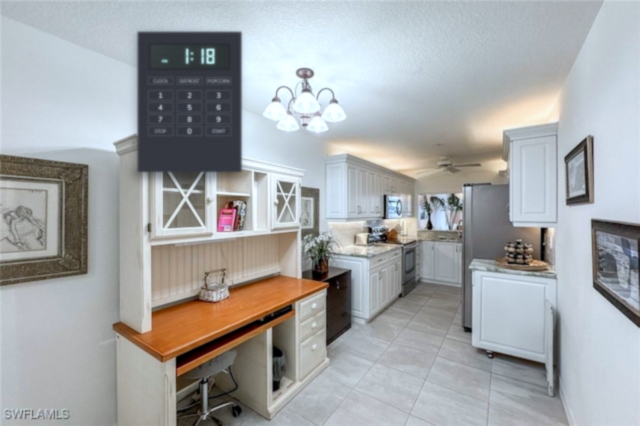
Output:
1.18
